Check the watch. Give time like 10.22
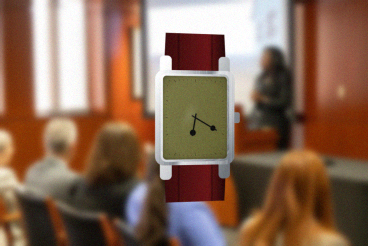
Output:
6.20
